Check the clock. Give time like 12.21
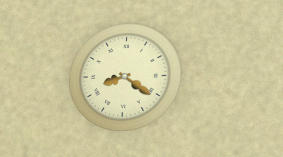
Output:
8.21
